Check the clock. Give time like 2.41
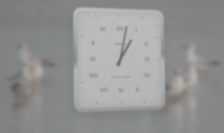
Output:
1.02
